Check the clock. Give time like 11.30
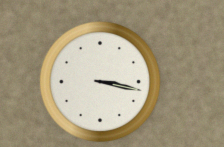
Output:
3.17
